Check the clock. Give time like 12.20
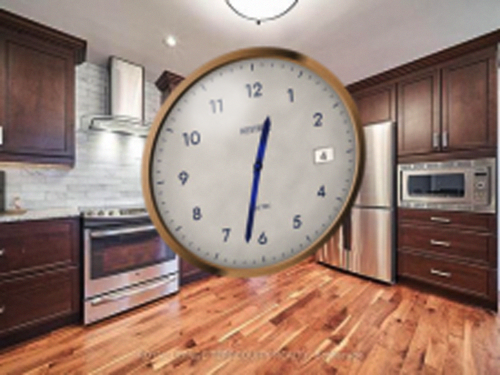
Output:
12.32
